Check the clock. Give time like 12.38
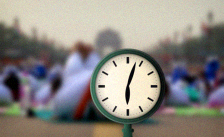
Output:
6.03
